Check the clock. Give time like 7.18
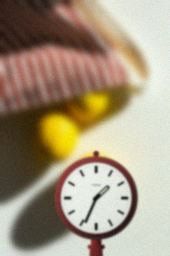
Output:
1.34
